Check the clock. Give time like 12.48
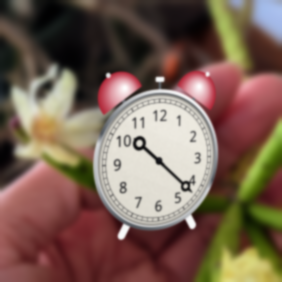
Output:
10.22
